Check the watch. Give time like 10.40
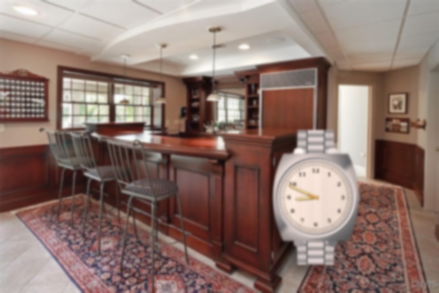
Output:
8.49
